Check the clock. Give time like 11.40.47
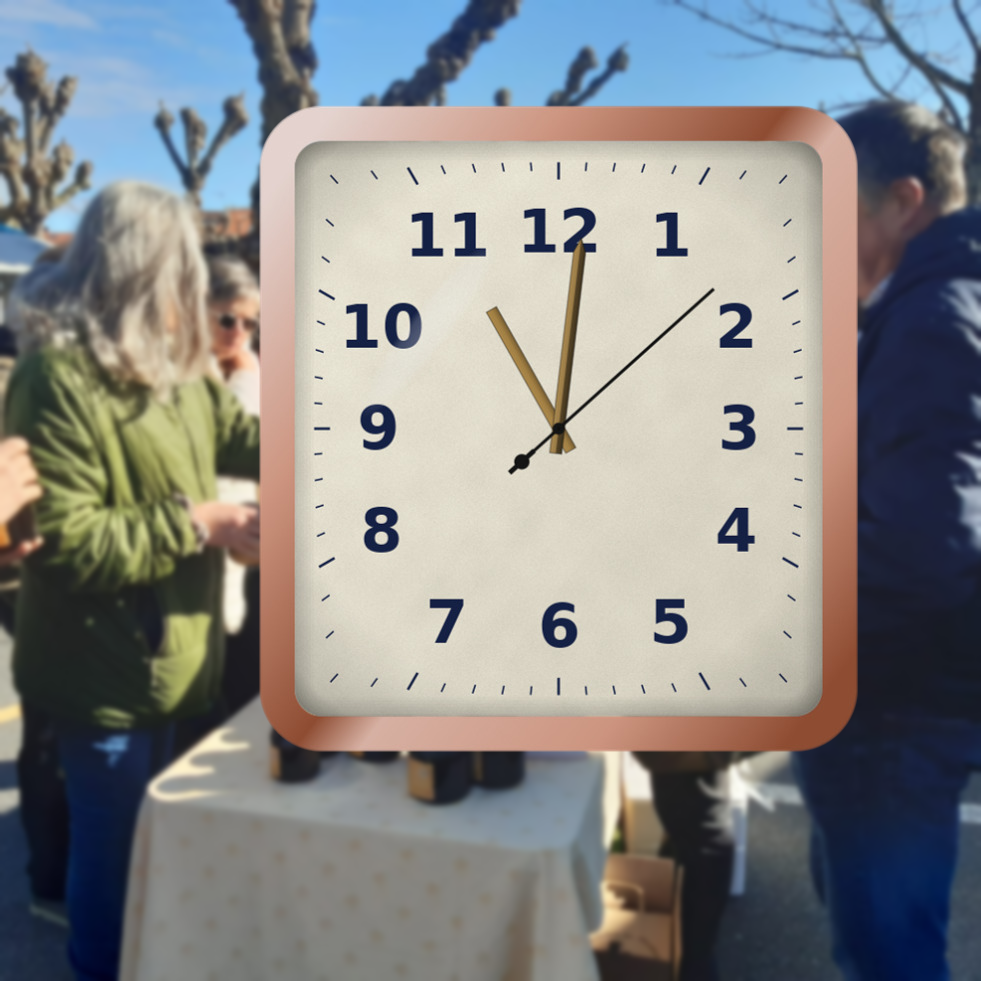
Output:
11.01.08
